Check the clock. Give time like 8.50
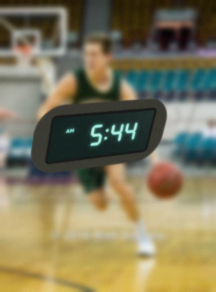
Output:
5.44
